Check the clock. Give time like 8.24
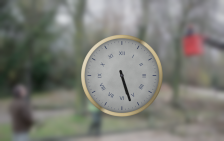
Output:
5.27
